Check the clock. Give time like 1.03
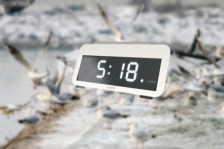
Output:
5.18
